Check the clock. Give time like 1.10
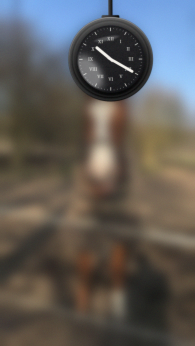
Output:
10.20
